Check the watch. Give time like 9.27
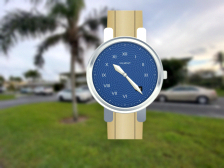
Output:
10.23
